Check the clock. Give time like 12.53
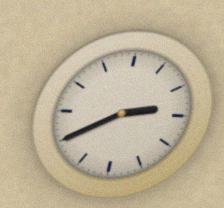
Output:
2.40
